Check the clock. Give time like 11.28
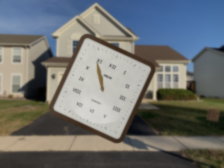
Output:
10.54
